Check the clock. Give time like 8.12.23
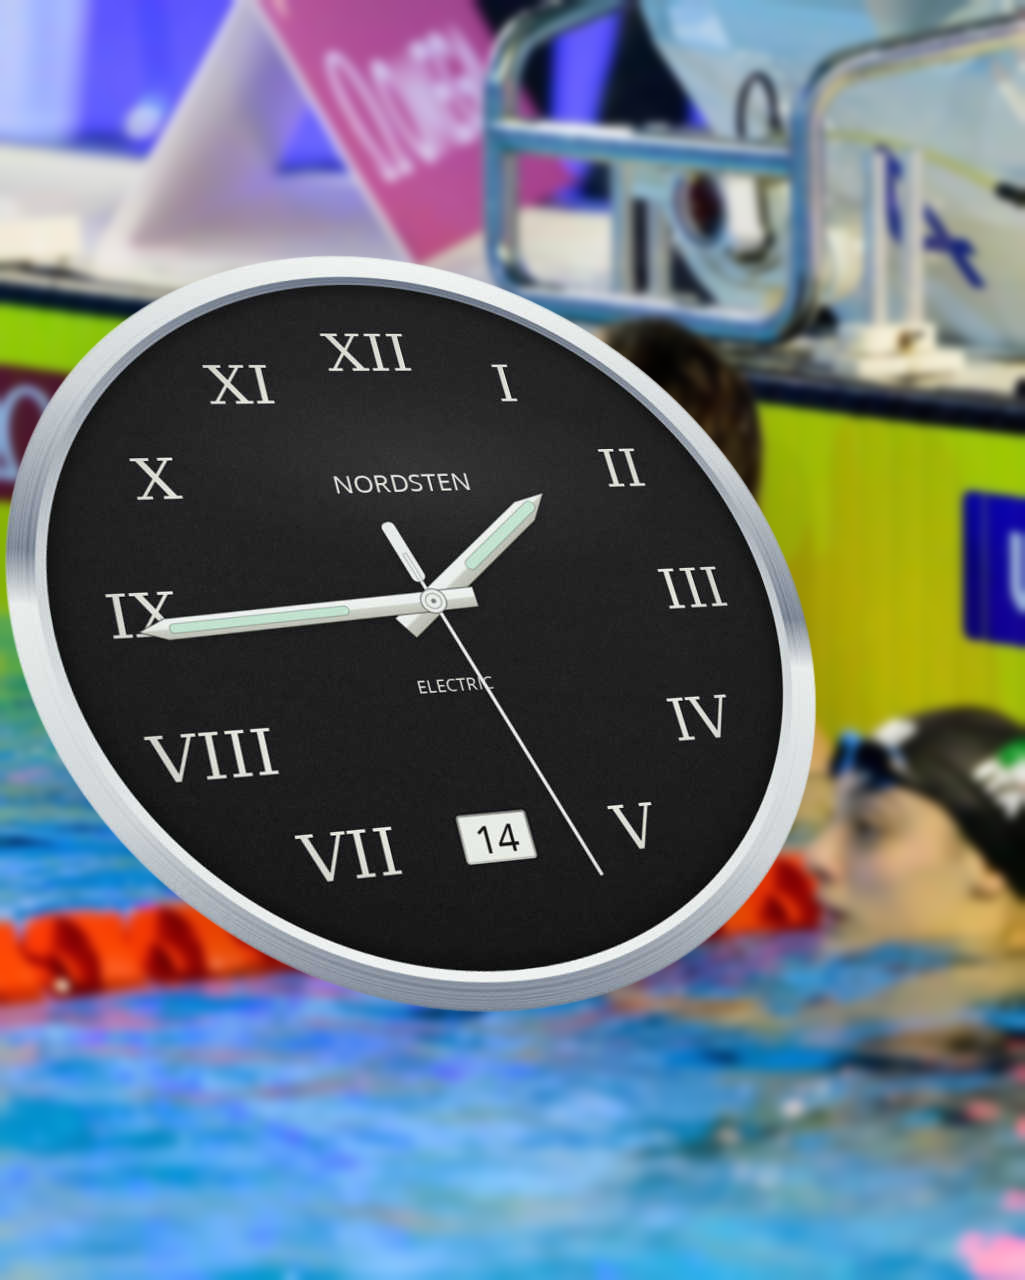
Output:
1.44.27
